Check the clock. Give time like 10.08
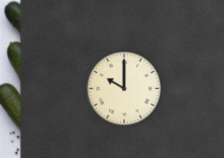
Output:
10.00
